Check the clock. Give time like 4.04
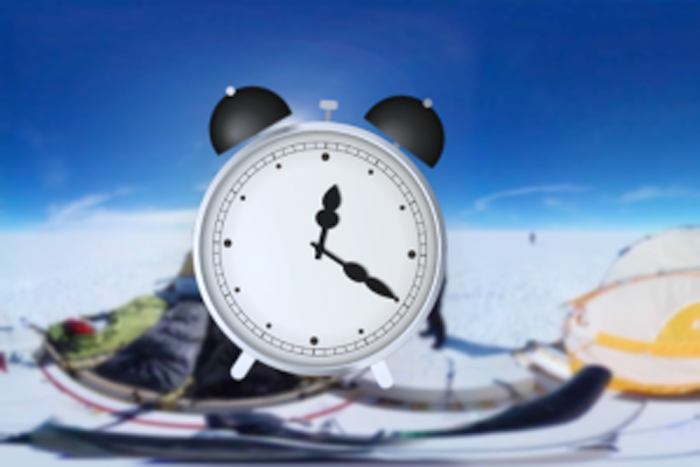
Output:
12.20
